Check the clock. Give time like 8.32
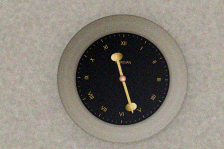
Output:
11.27
